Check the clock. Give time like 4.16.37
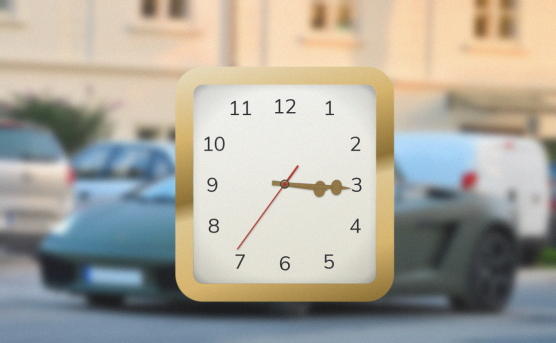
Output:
3.15.36
